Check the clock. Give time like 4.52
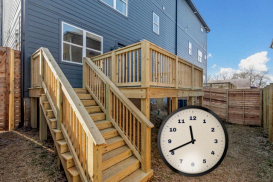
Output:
11.41
